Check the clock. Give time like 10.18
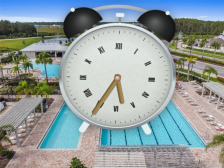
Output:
5.35
